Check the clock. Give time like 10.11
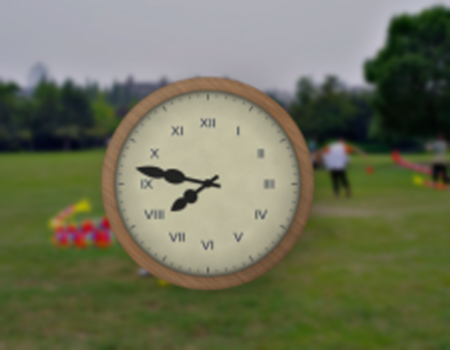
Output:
7.47
